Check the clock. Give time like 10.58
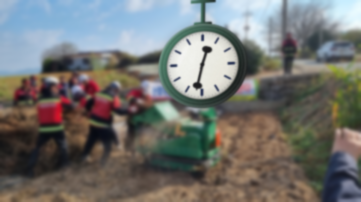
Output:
12.32
